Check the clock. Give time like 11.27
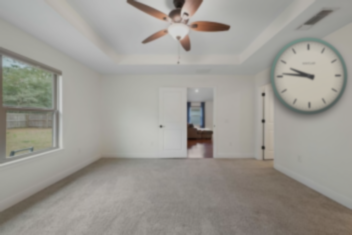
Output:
9.46
